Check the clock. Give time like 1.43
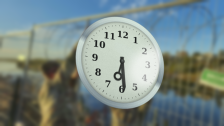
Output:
6.29
